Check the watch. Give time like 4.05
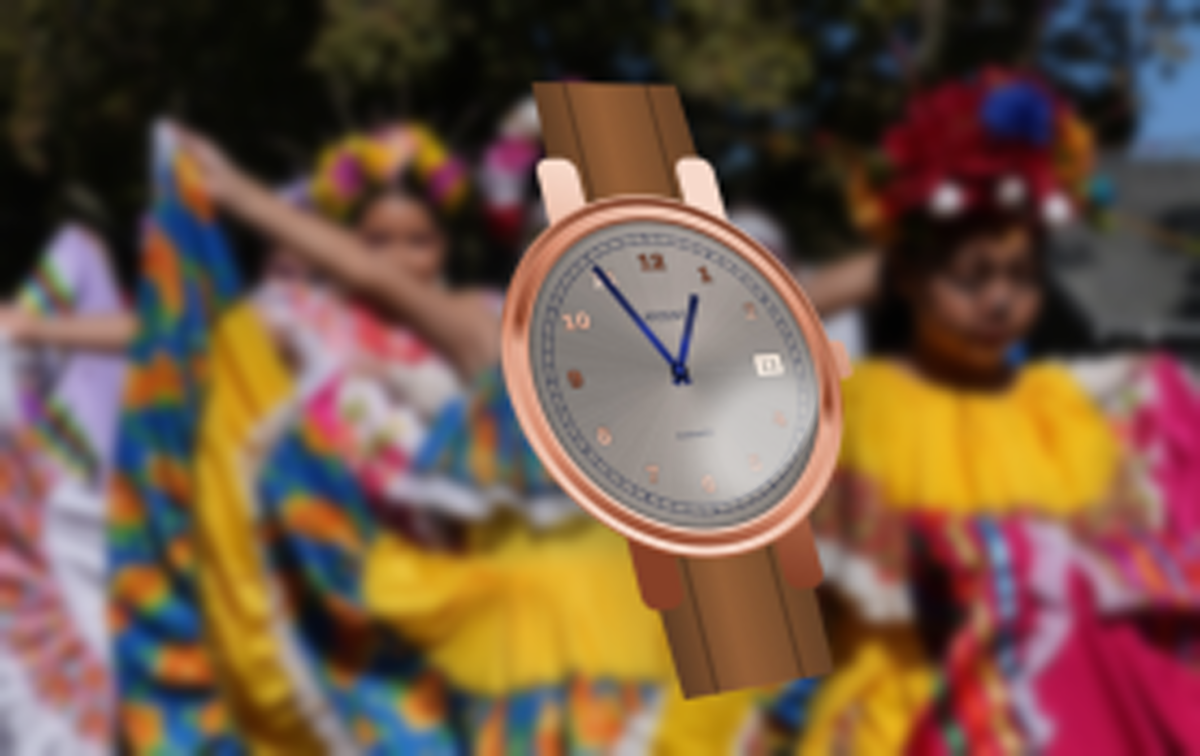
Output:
12.55
